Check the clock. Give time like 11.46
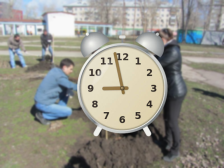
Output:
8.58
